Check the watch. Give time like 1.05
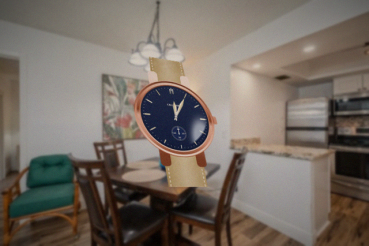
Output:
12.05
